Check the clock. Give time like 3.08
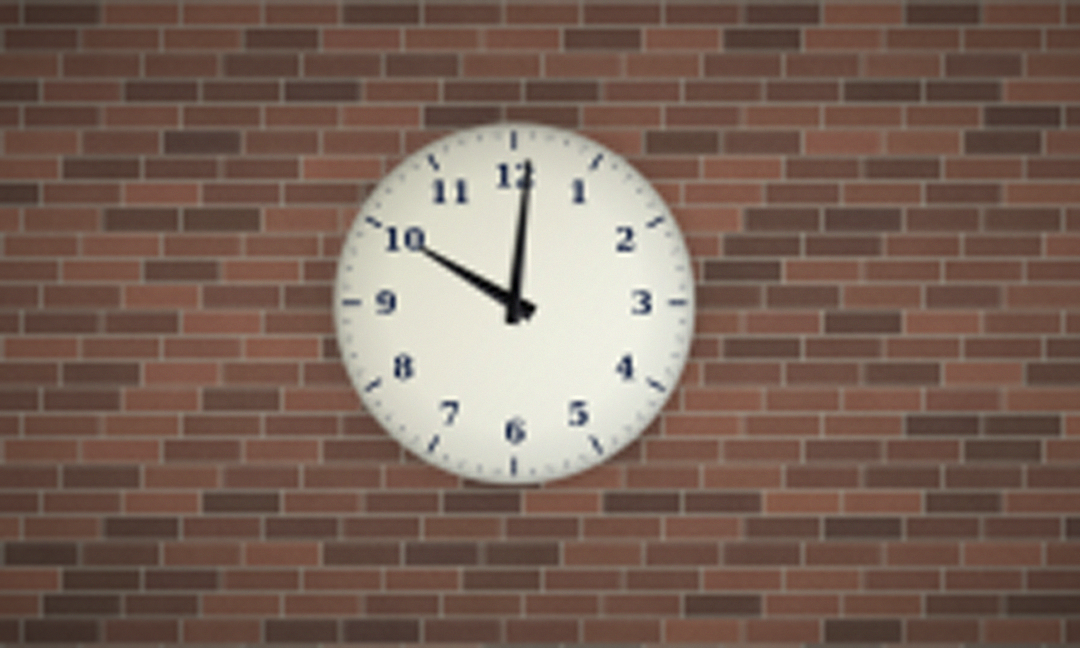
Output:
10.01
